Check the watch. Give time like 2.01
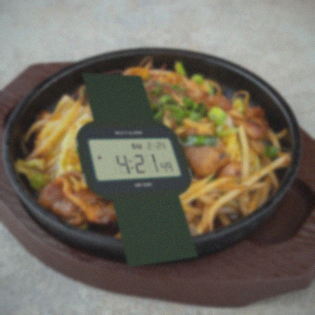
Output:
4.21
